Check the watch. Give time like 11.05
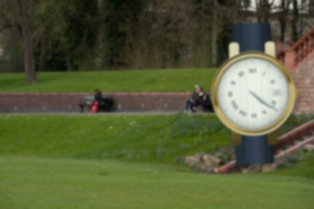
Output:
4.21
